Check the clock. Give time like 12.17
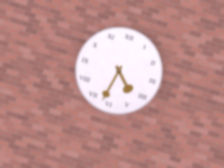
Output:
4.32
